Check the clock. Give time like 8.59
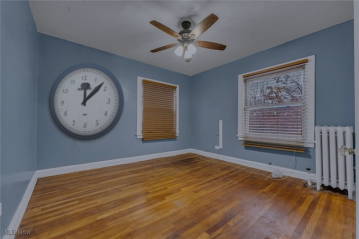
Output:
12.08
